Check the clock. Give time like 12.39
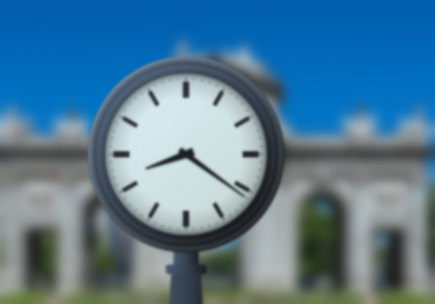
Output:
8.21
